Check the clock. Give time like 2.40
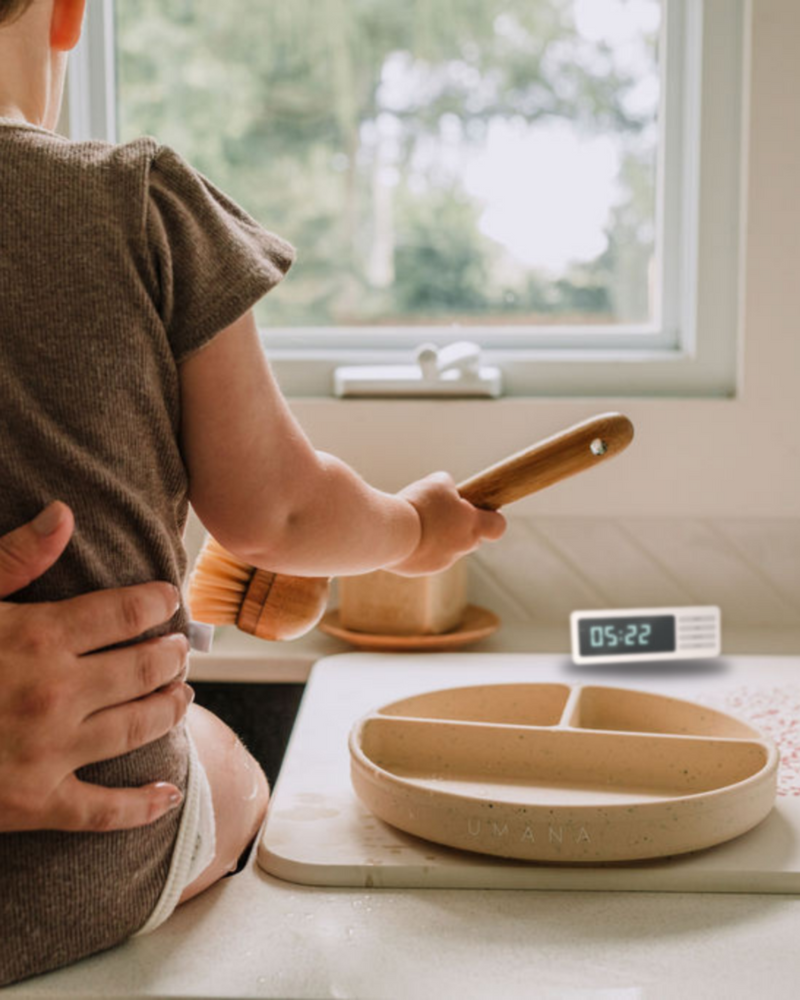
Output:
5.22
